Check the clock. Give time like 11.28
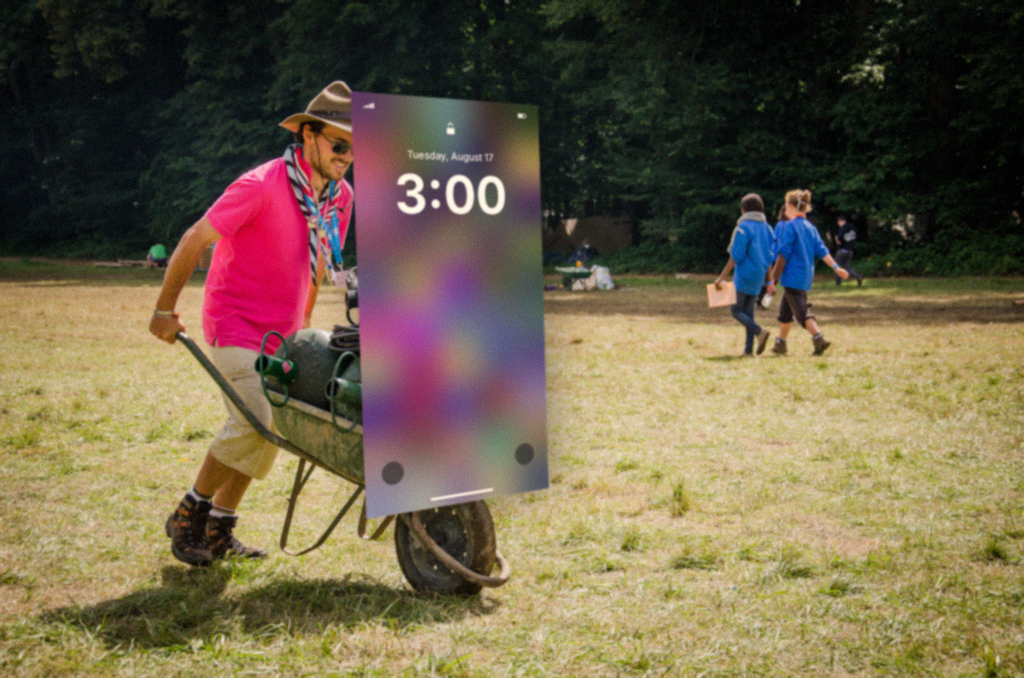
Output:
3.00
